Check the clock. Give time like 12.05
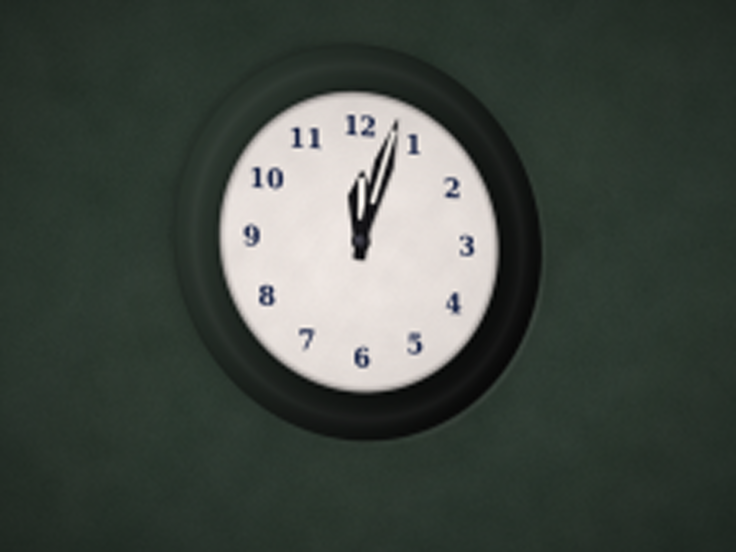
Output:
12.03
